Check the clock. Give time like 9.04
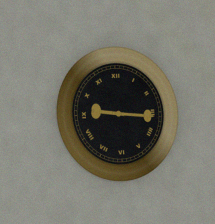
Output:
9.16
